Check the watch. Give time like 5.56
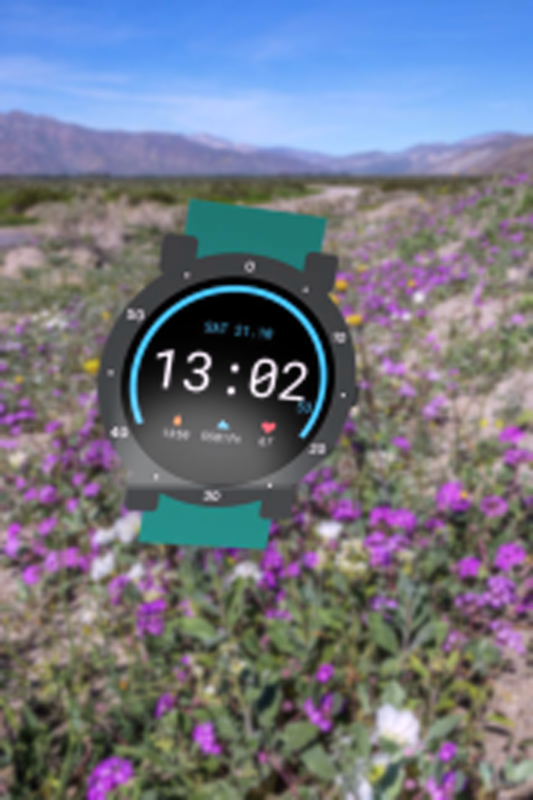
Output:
13.02
